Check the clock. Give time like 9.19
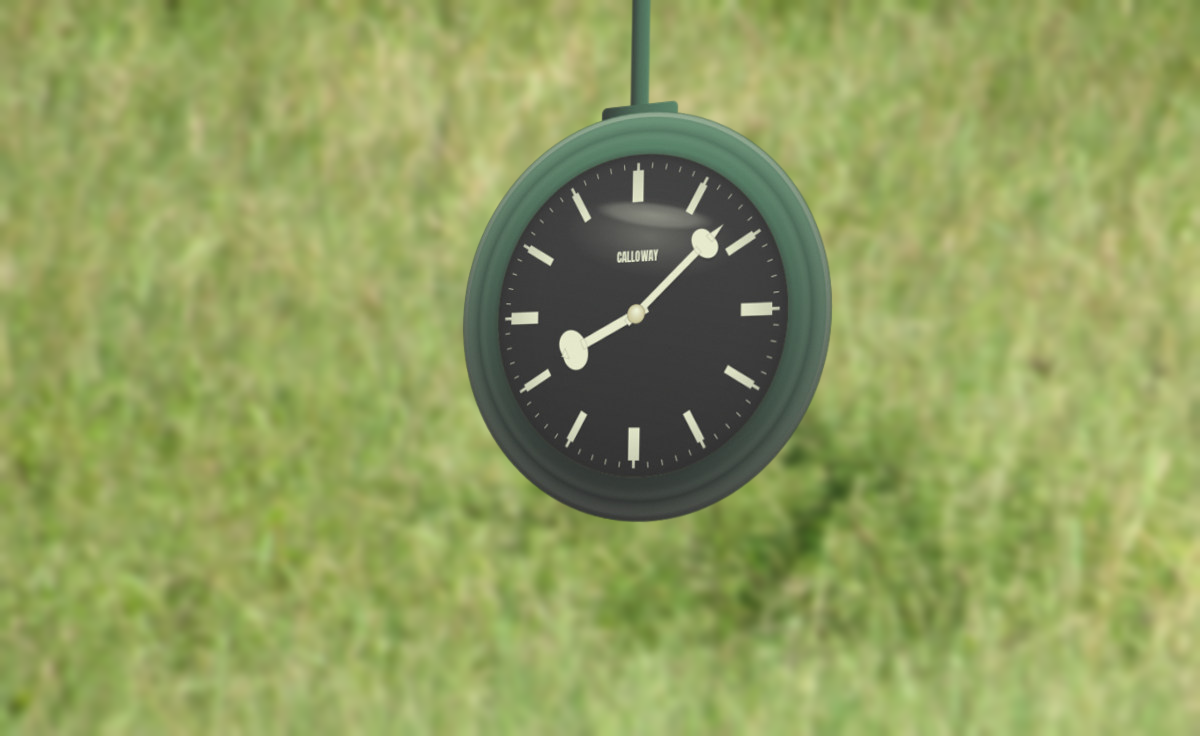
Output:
8.08
